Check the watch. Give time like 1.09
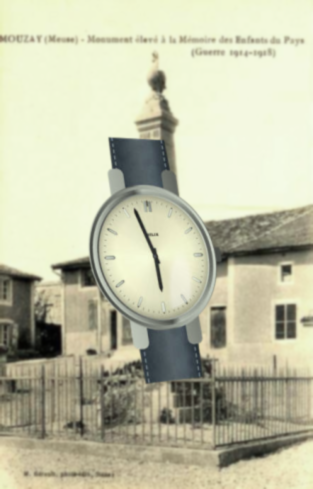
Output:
5.57
